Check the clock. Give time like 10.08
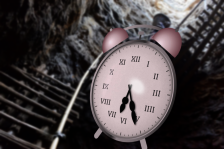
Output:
6.26
